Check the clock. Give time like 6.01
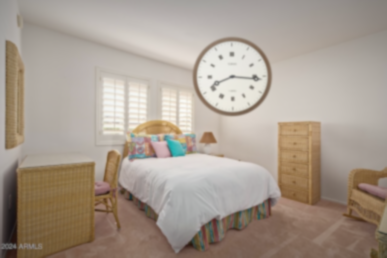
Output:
8.16
